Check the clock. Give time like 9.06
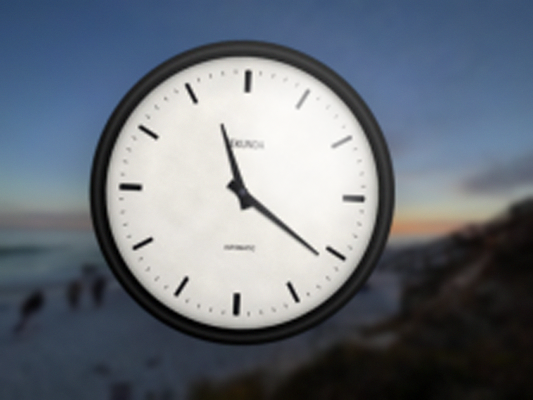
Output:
11.21
